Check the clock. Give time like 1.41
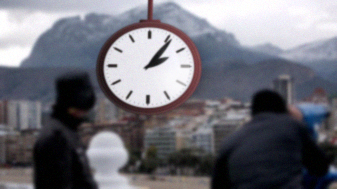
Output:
2.06
